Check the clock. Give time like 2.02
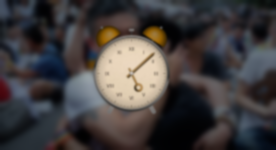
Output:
5.08
